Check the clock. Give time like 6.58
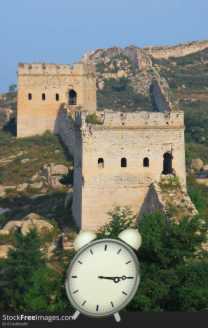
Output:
3.15
